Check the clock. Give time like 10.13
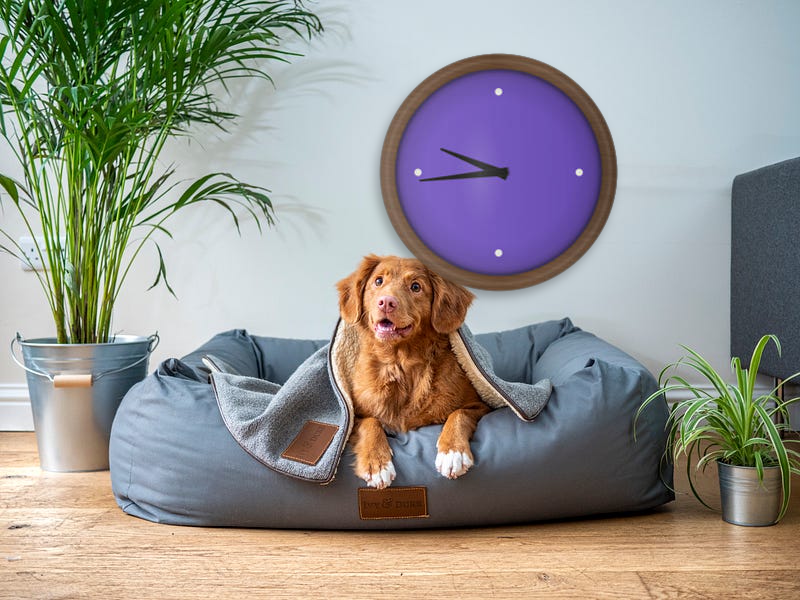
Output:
9.44
